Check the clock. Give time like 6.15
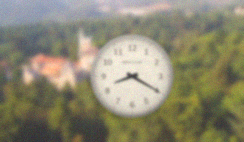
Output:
8.20
